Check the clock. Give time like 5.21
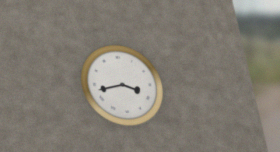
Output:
3.43
